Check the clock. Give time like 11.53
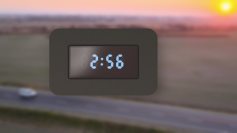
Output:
2.56
